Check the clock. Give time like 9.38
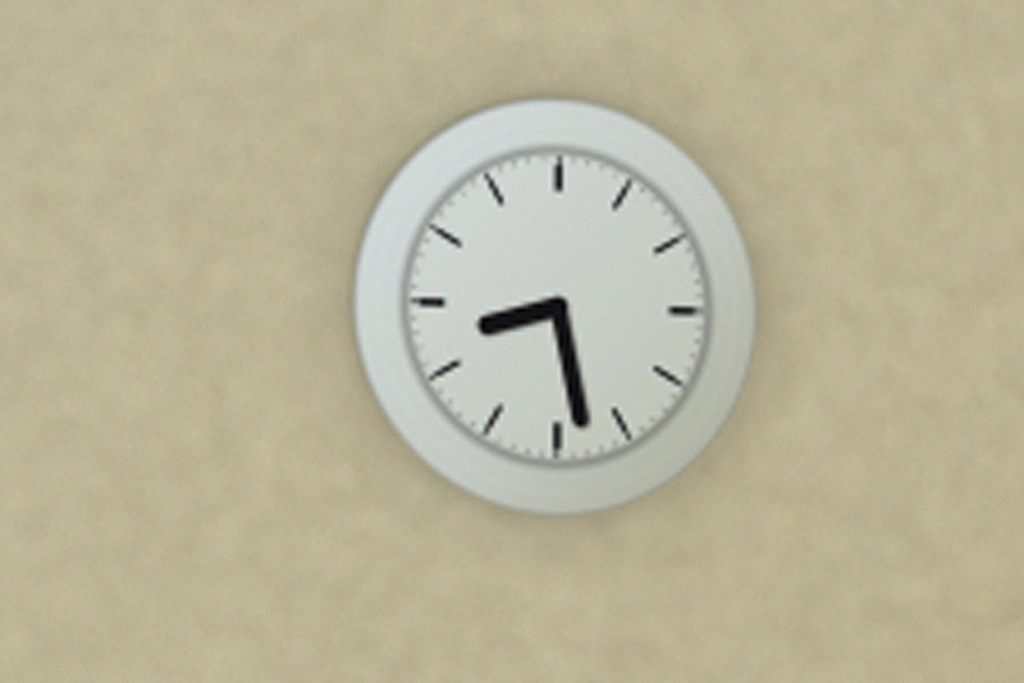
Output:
8.28
